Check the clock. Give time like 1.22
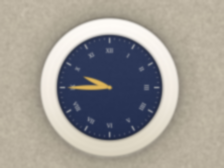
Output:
9.45
